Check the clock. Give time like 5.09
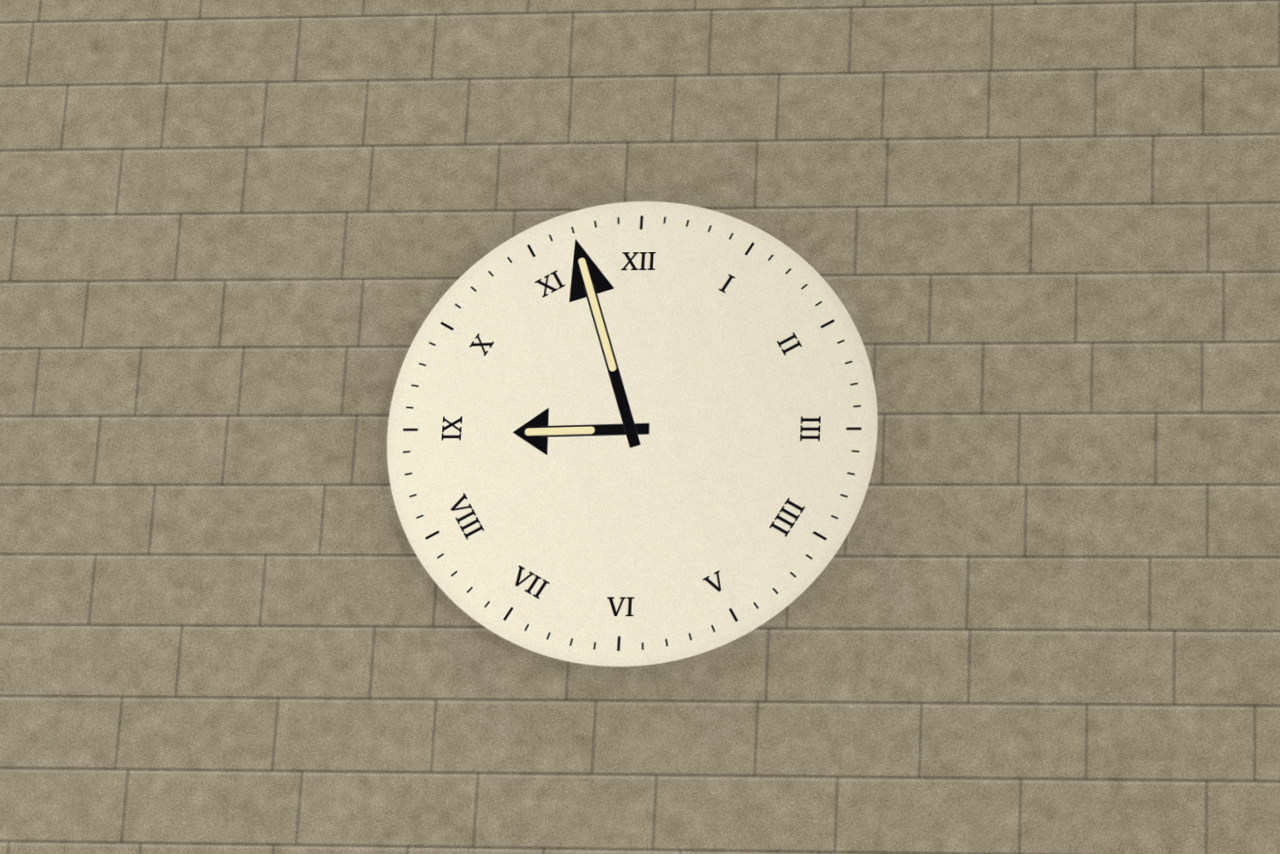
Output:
8.57
